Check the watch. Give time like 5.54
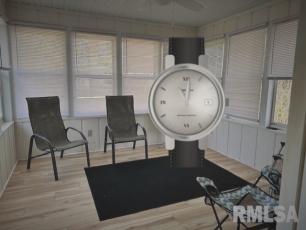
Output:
11.01
